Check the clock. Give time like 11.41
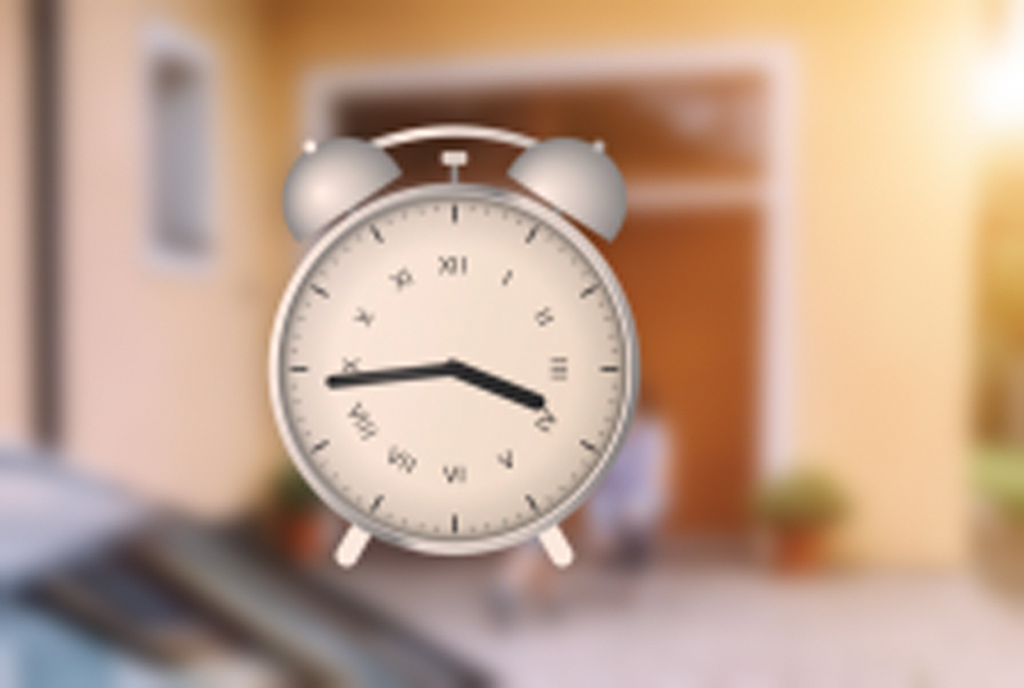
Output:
3.44
